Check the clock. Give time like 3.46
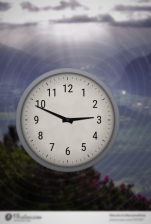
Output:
2.49
